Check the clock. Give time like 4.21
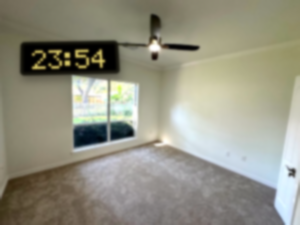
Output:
23.54
